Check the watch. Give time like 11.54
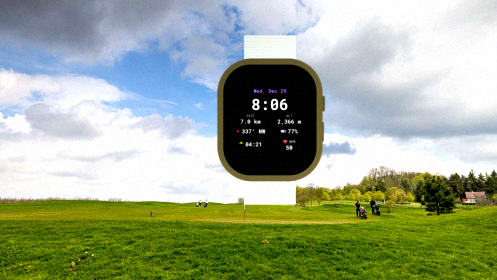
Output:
8.06
